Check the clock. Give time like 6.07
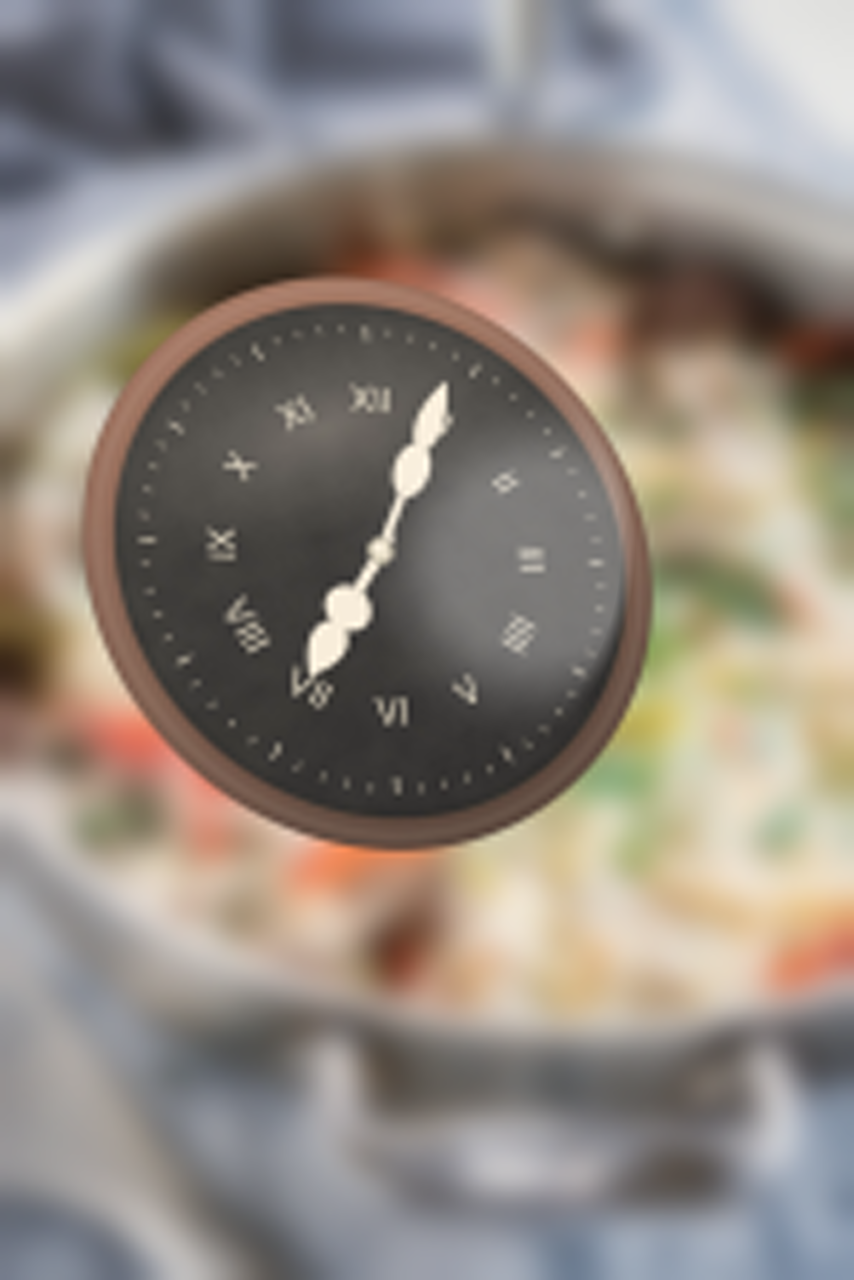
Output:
7.04
